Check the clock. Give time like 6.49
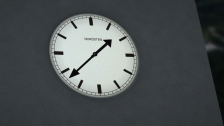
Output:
1.38
